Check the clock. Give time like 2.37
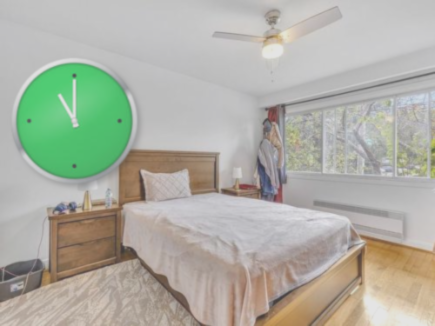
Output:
11.00
